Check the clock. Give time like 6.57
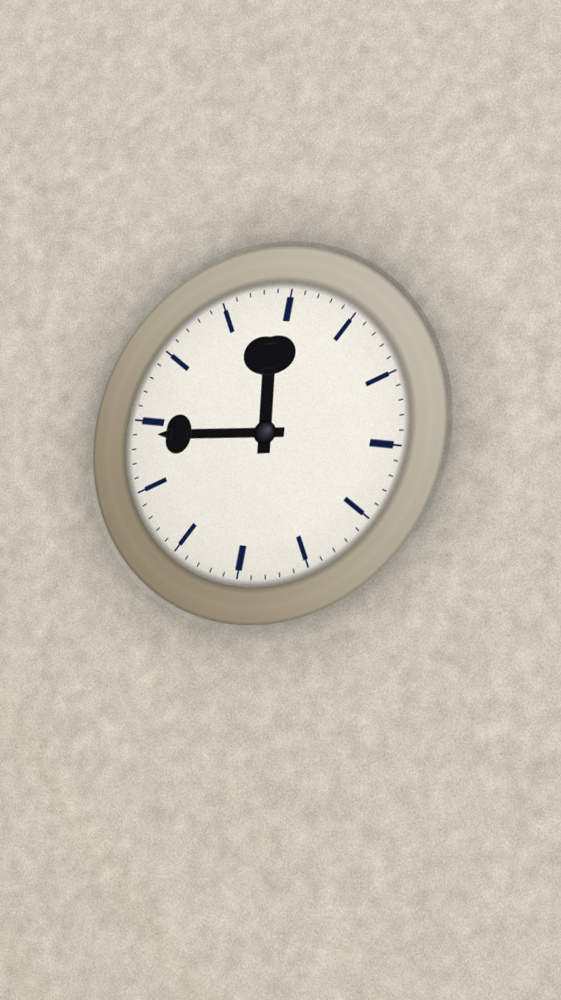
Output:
11.44
